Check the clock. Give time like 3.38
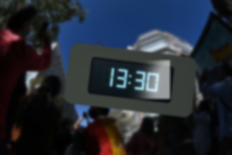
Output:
13.30
